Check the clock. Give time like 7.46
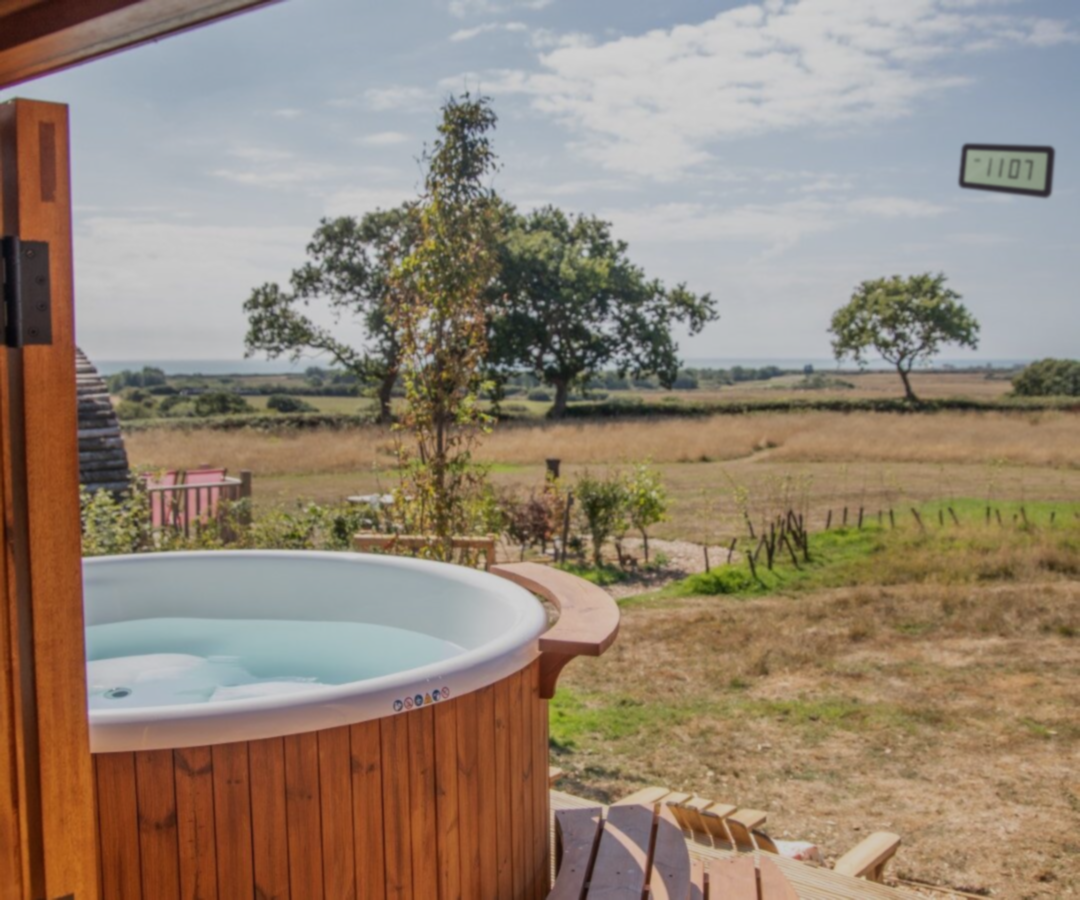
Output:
11.07
